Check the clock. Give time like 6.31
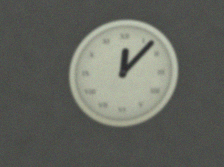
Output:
12.07
